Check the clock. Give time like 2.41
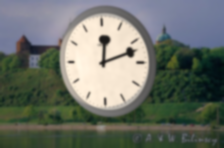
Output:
12.12
